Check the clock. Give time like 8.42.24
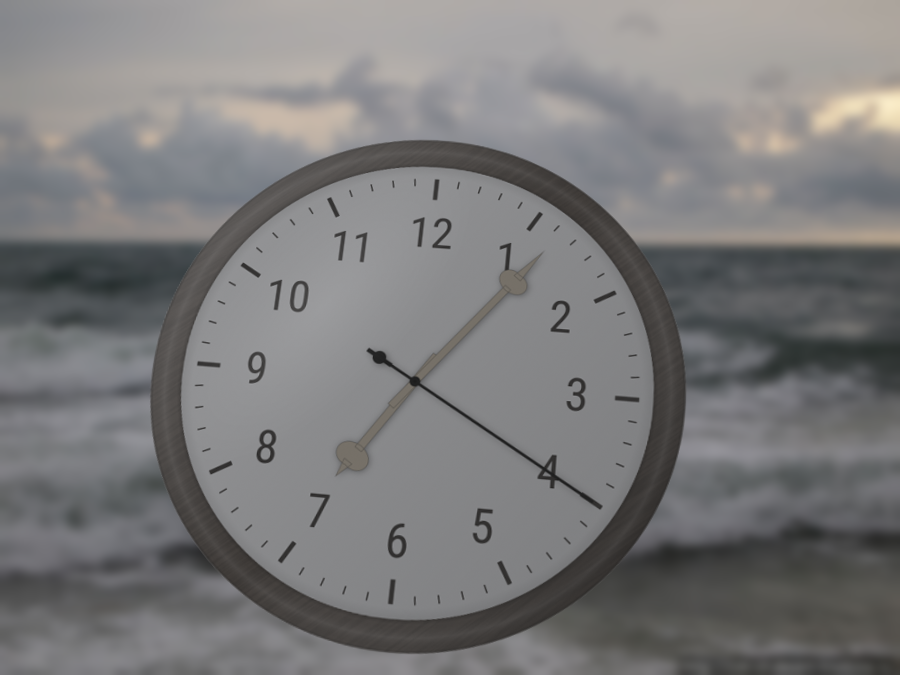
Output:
7.06.20
